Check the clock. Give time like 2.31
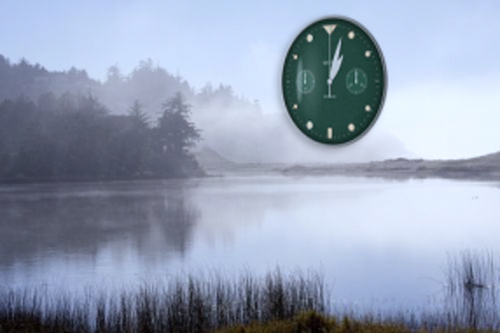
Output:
1.03
